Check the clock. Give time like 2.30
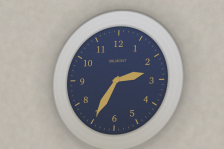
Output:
2.35
